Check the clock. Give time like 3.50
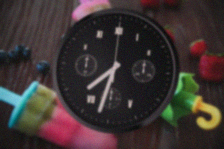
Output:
7.32
